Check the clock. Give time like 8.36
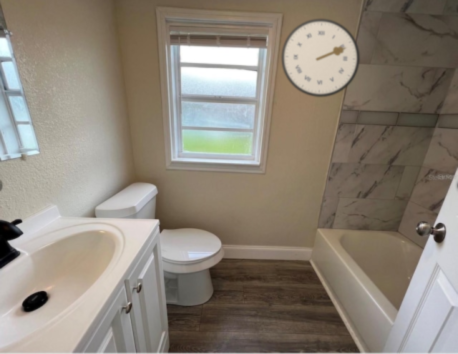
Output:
2.11
